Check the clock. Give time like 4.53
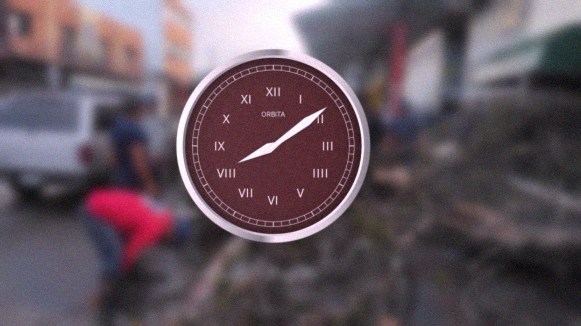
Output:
8.09
